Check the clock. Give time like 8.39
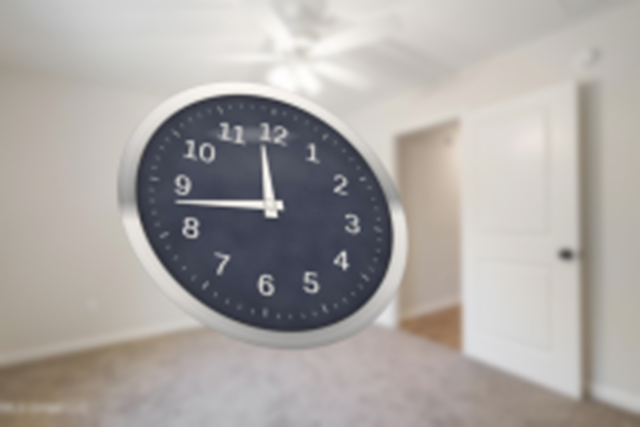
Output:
11.43
